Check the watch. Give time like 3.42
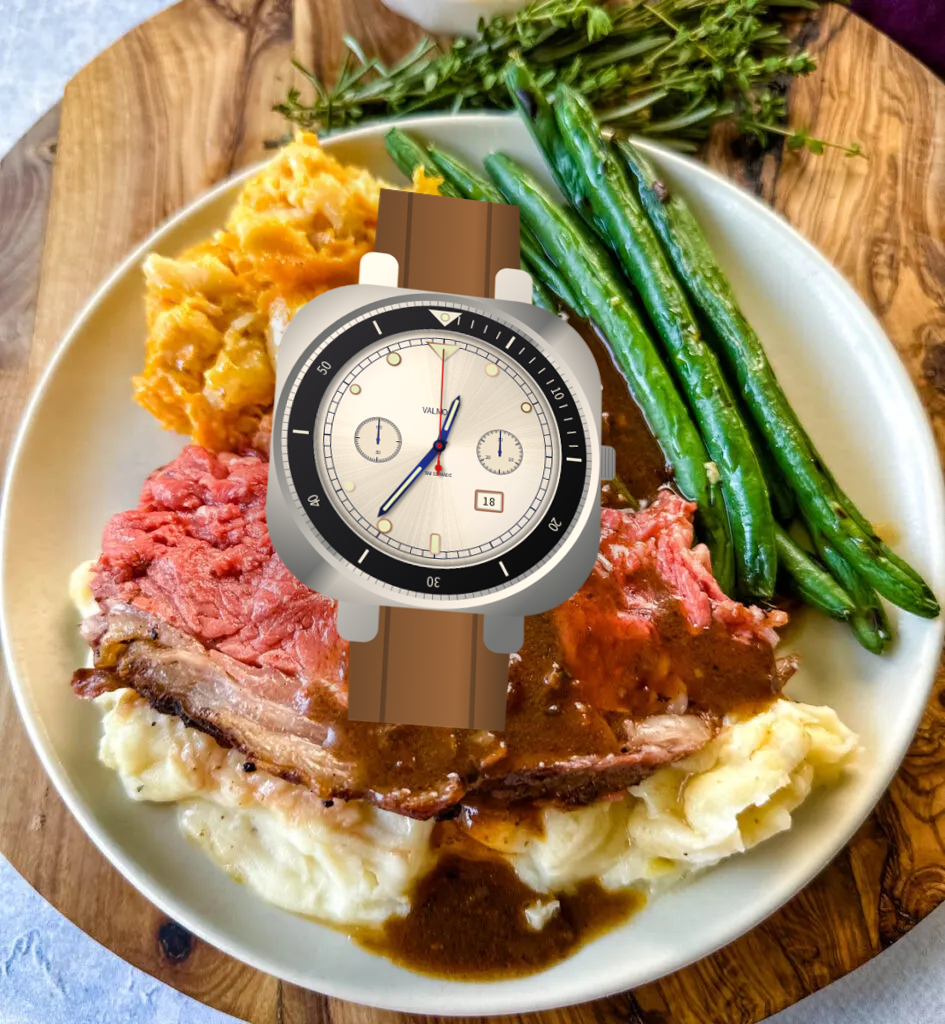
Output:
12.36
